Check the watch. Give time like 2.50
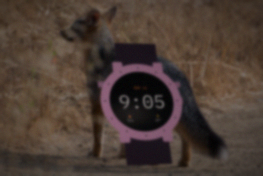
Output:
9.05
